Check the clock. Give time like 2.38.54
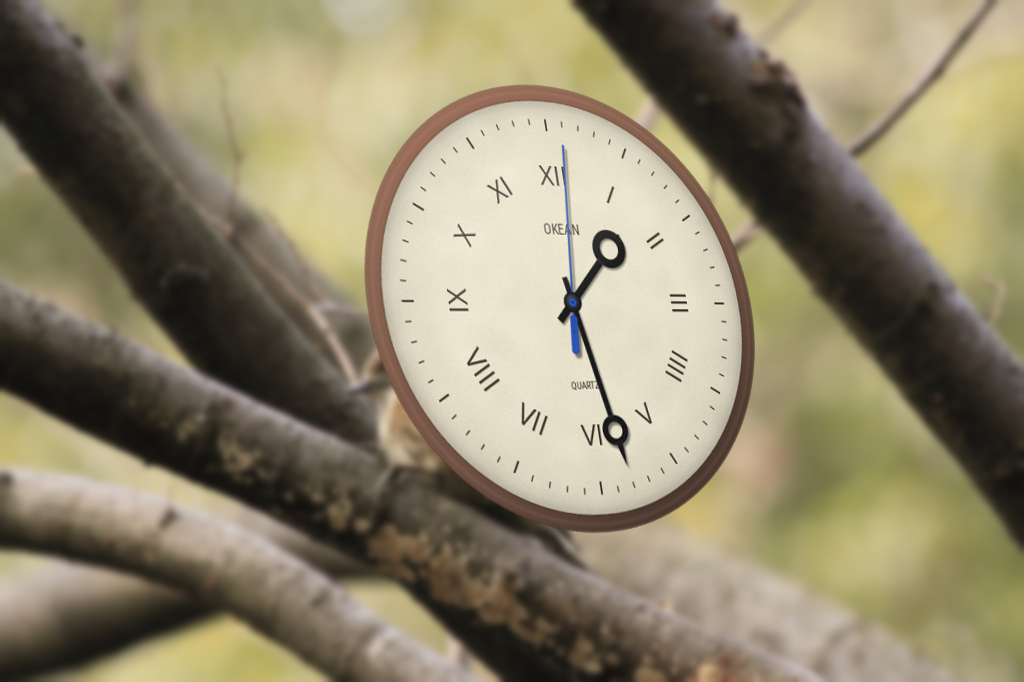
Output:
1.28.01
